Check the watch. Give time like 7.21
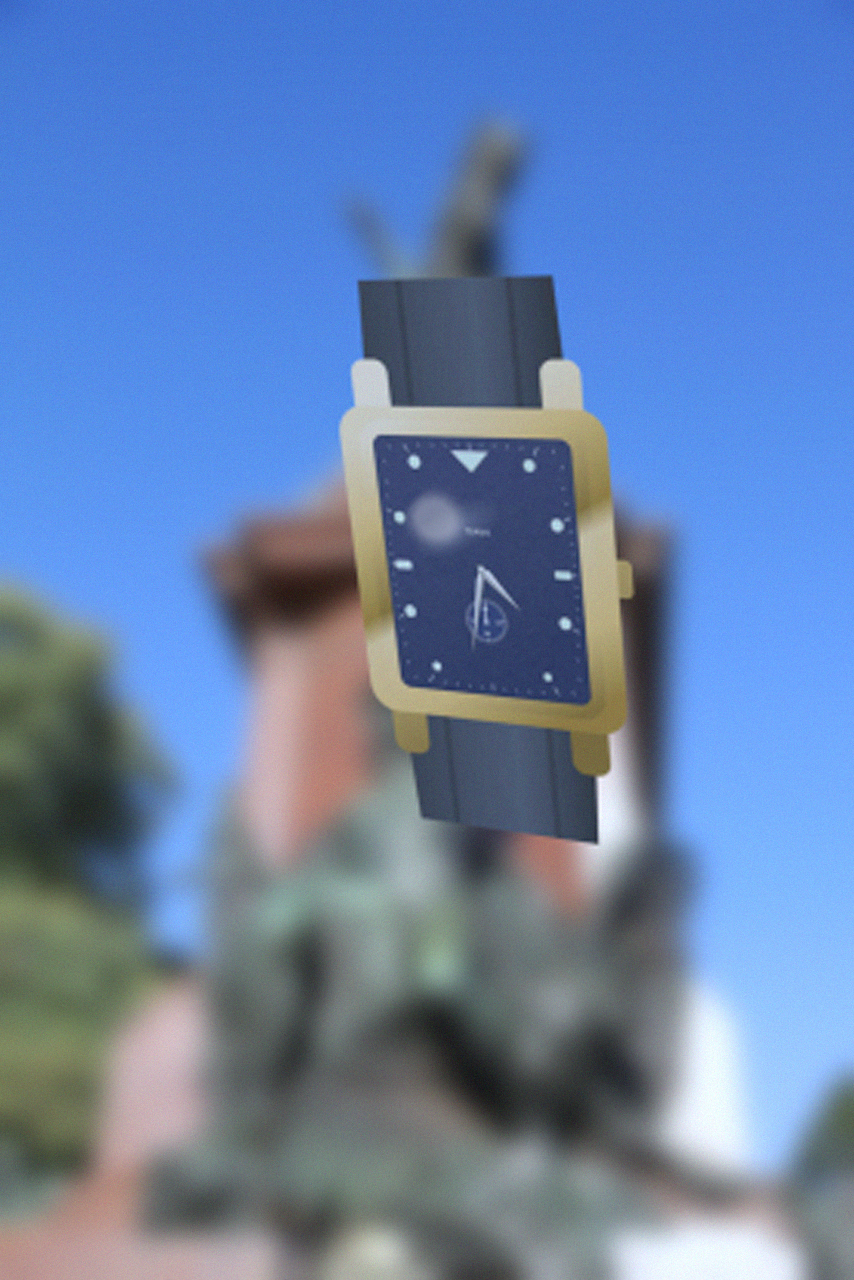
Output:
4.32
